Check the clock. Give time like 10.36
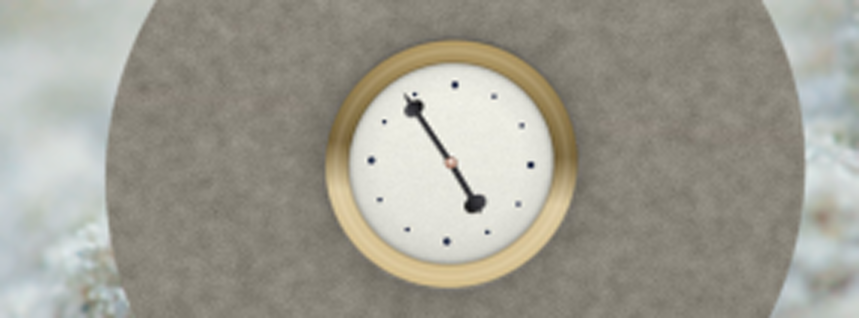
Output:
4.54
